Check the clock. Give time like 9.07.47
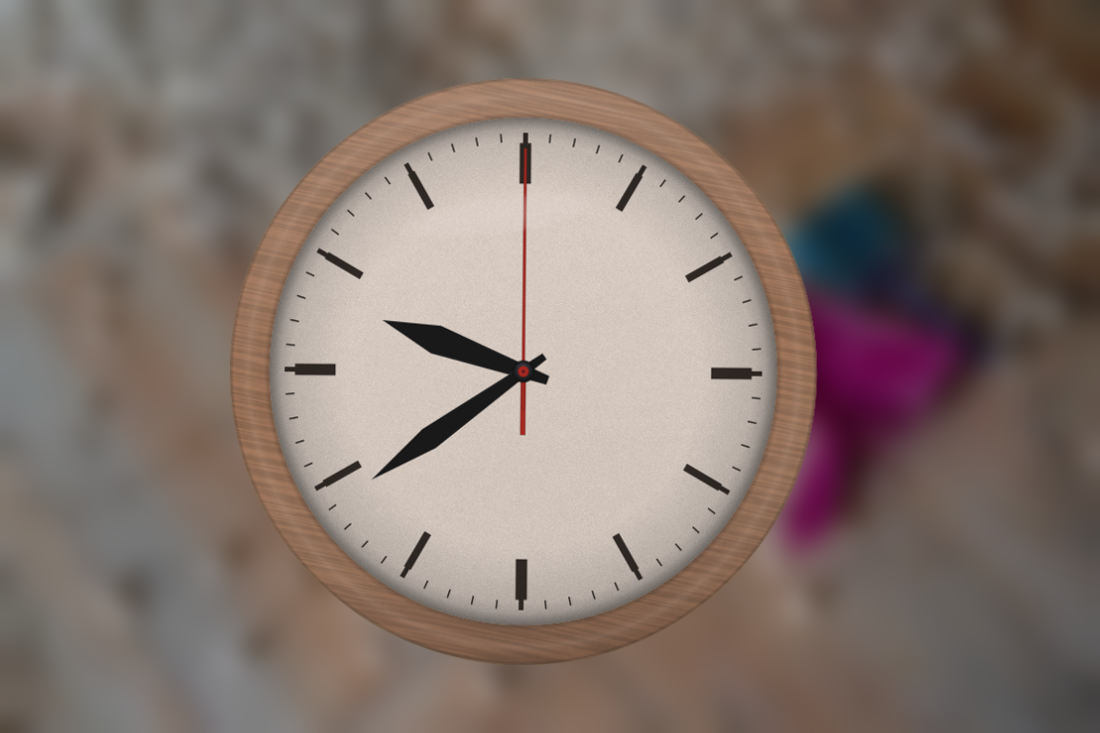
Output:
9.39.00
